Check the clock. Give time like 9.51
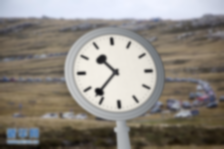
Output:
10.37
